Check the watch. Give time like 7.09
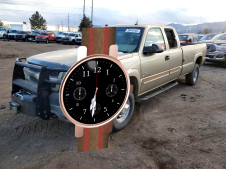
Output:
6.31
